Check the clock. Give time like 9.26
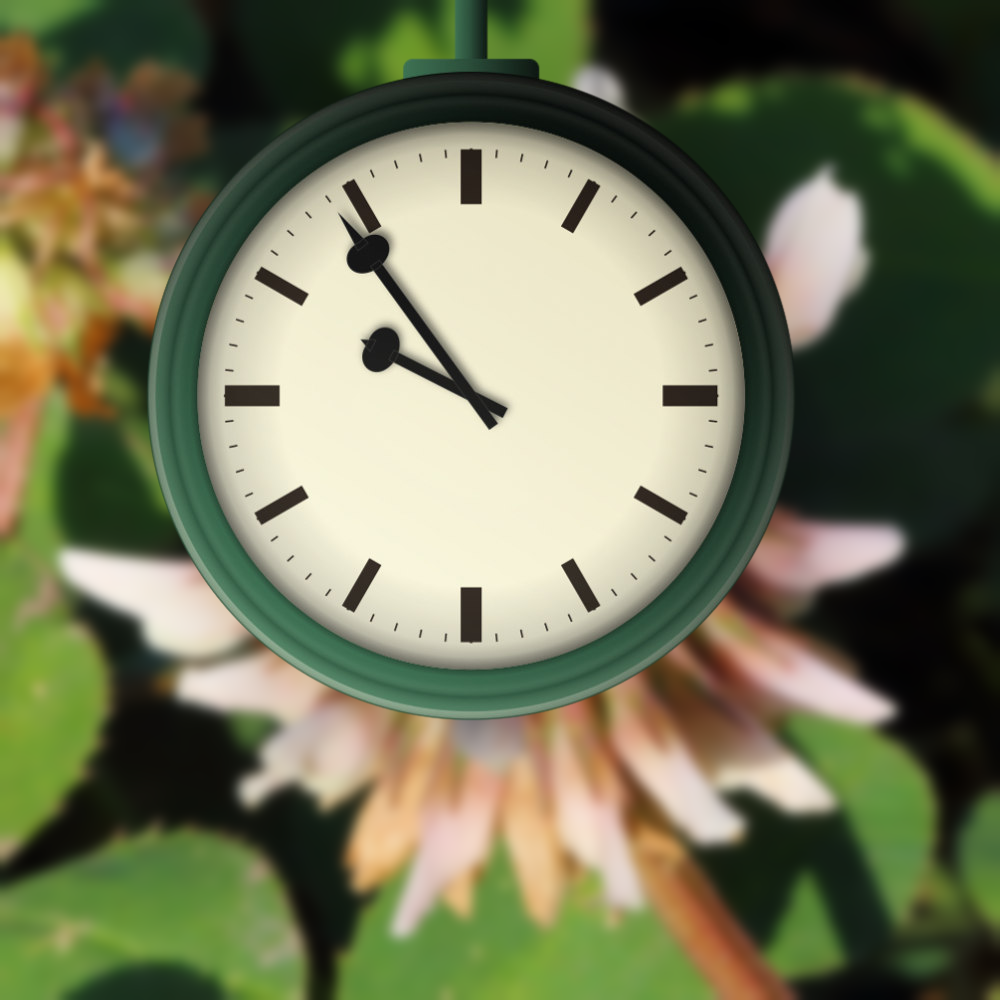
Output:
9.54
